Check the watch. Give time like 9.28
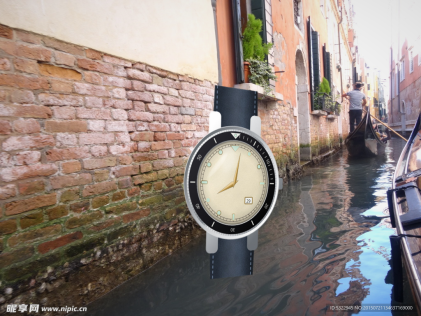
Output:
8.02
